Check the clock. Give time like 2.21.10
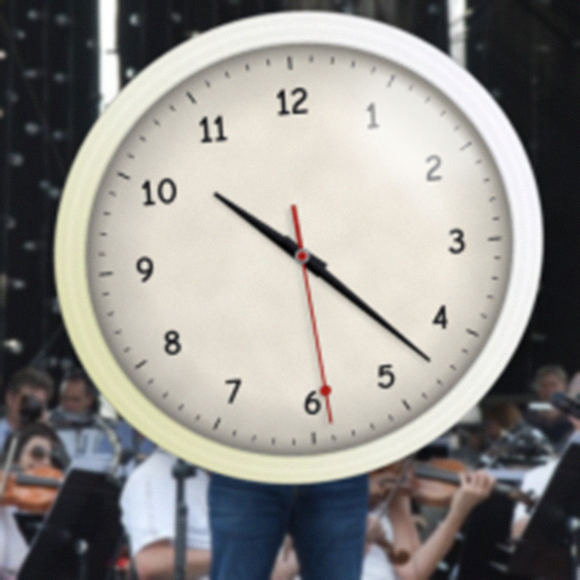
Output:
10.22.29
